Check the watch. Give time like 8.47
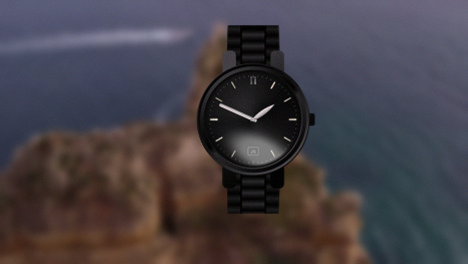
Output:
1.49
